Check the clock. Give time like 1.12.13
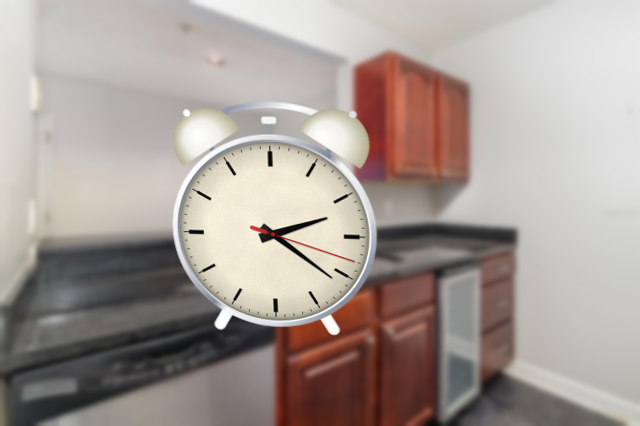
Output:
2.21.18
